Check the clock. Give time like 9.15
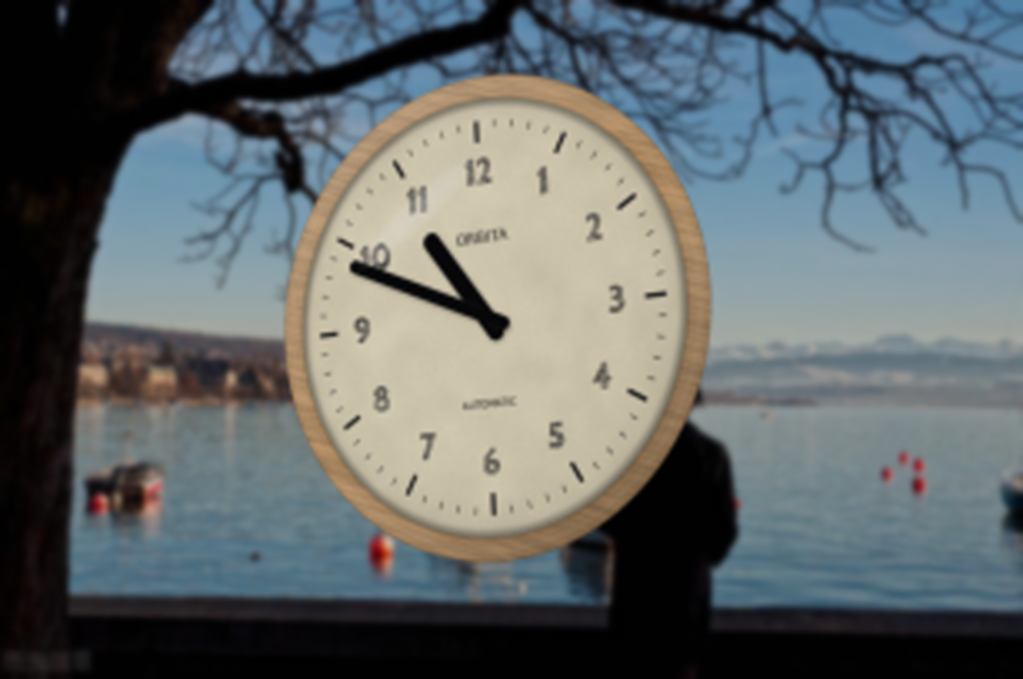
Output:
10.49
